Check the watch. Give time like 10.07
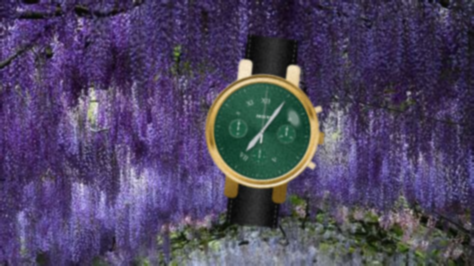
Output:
7.05
